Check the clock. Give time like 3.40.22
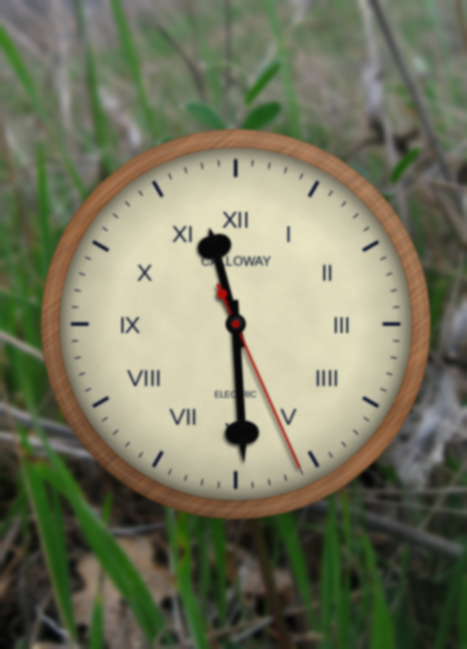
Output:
11.29.26
